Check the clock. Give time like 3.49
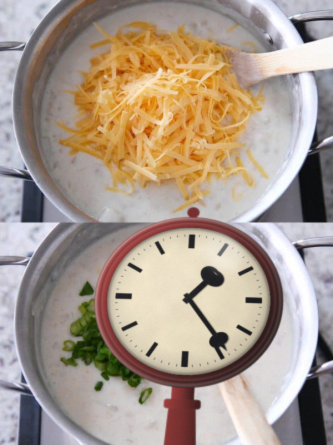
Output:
1.24
